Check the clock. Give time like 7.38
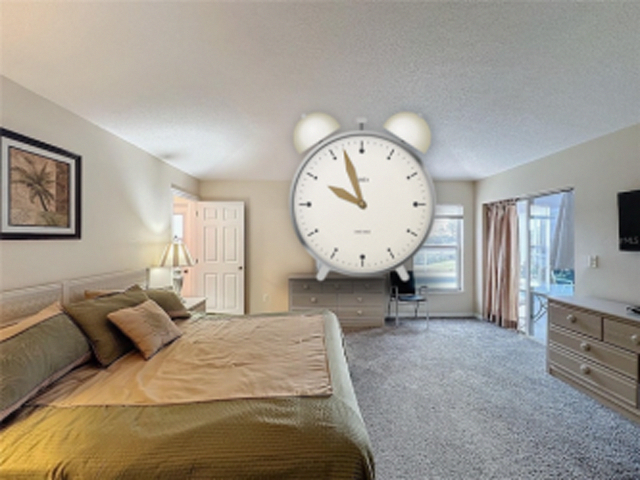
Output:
9.57
